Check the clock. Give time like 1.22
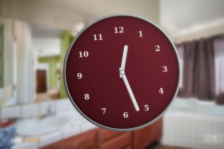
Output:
12.27
